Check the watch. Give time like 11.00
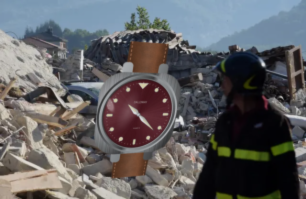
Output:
10.22
